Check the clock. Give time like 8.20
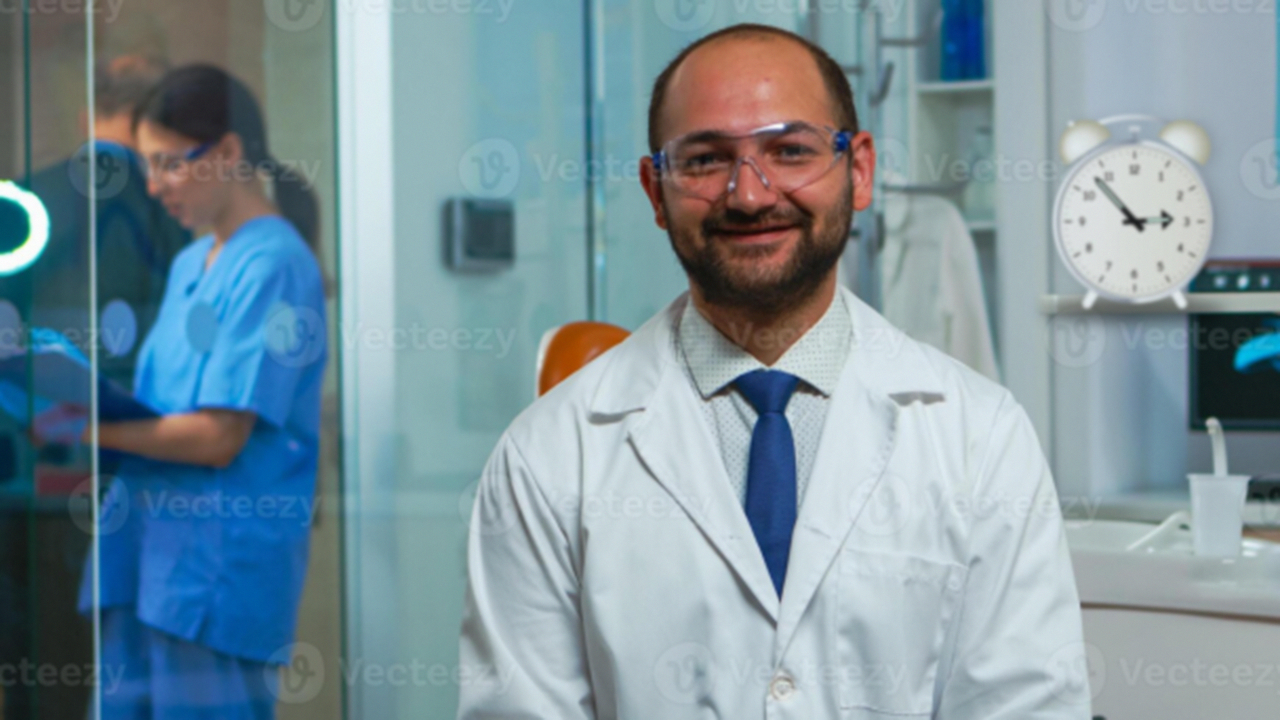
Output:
2.53
